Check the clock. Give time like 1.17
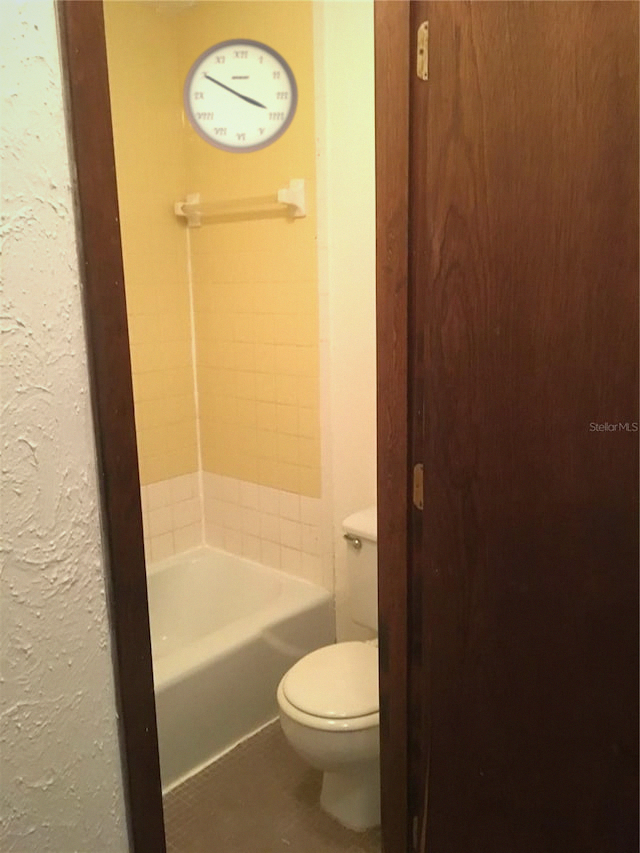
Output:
3.50
